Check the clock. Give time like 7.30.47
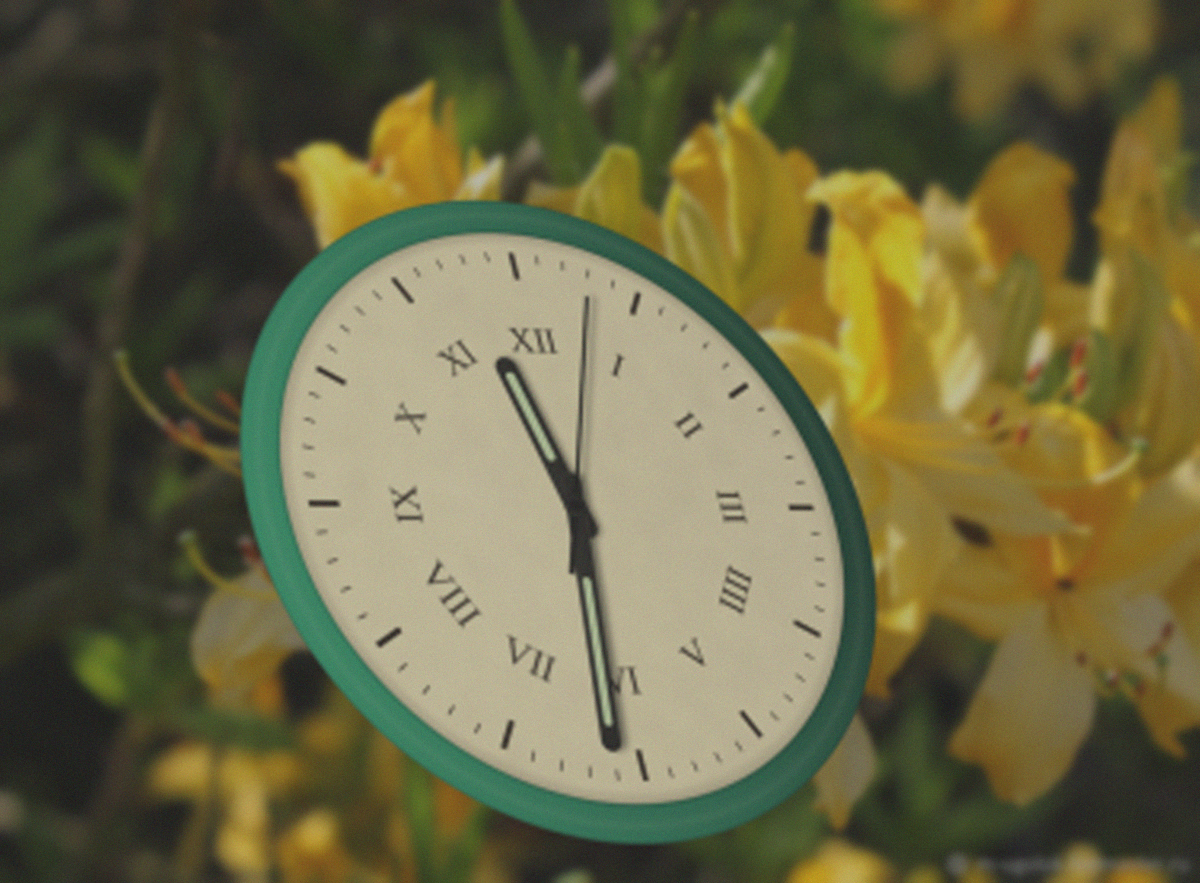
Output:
11.31.03
